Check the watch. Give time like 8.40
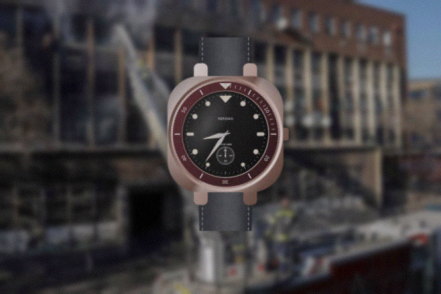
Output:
8.36
